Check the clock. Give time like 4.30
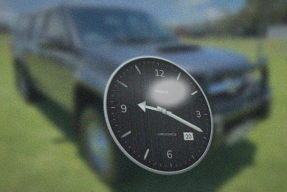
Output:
9.19
